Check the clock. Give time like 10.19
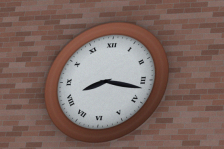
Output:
8.17
